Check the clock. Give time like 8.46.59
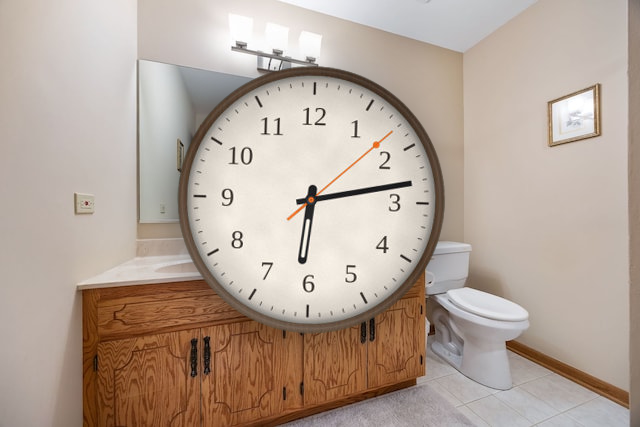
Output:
6.13.08
